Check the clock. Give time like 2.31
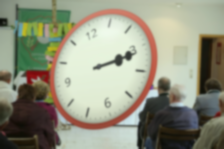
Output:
3.16
